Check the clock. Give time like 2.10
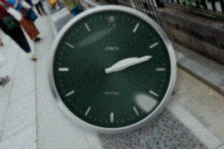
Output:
2.12
